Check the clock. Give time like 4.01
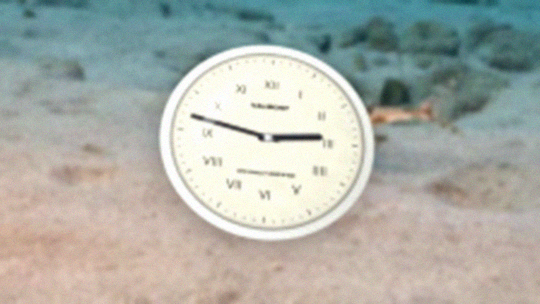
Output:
2.47
